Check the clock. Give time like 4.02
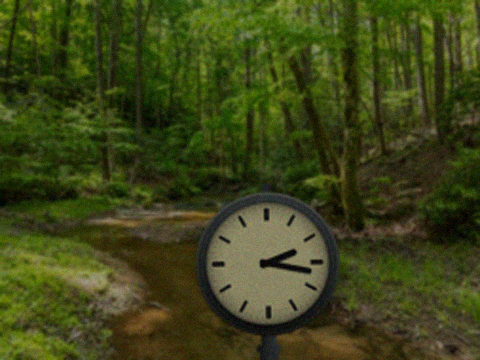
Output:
2.17
